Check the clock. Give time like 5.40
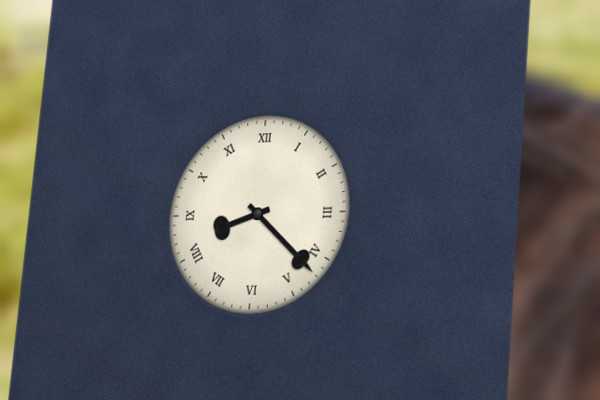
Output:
8.22
